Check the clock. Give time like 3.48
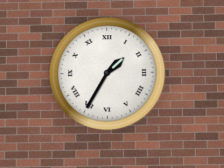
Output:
1.35
